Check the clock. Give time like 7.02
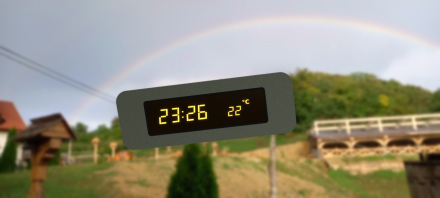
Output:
23.26
